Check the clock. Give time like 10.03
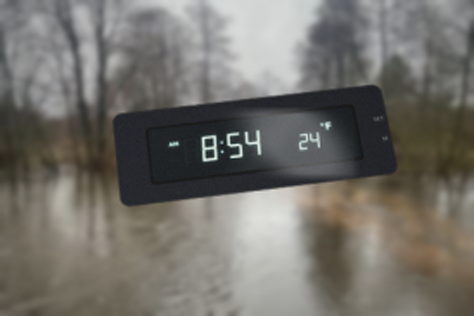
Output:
8.54
